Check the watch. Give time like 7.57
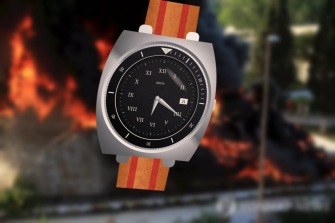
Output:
6.20
